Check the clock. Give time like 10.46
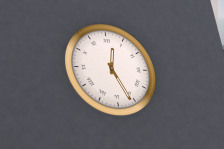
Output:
12.26
